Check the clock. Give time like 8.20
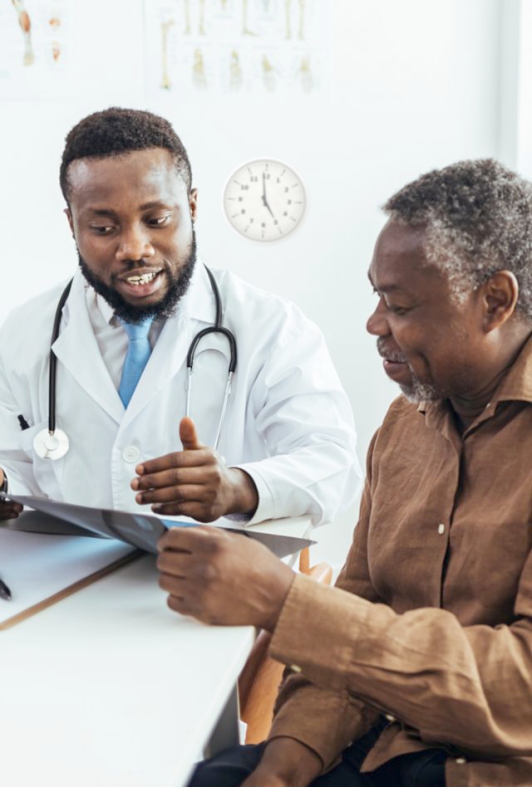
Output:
4.59
